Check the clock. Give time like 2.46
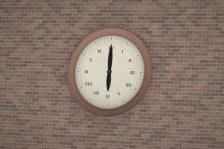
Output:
6.00
